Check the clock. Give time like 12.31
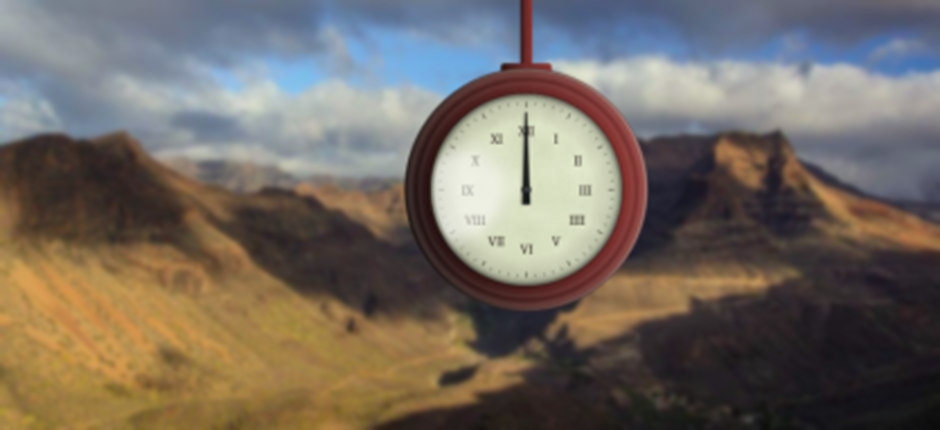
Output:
12.00
